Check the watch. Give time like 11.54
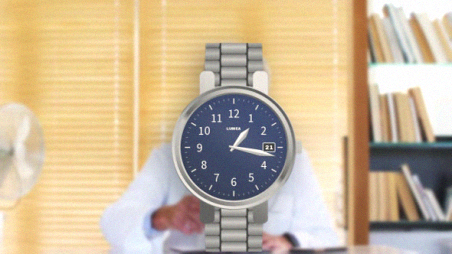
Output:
1.17
